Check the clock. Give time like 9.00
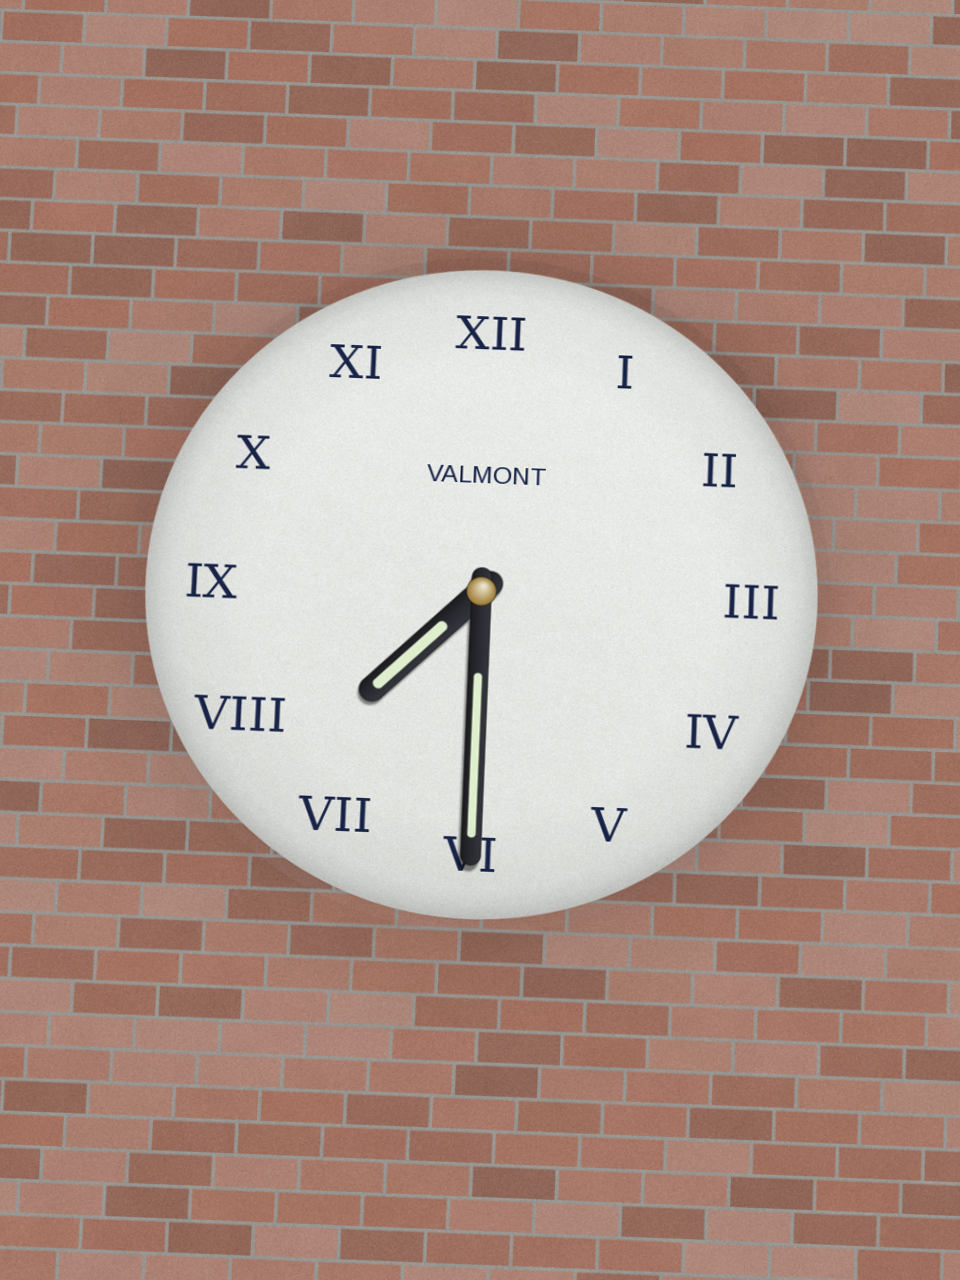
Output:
7.30
